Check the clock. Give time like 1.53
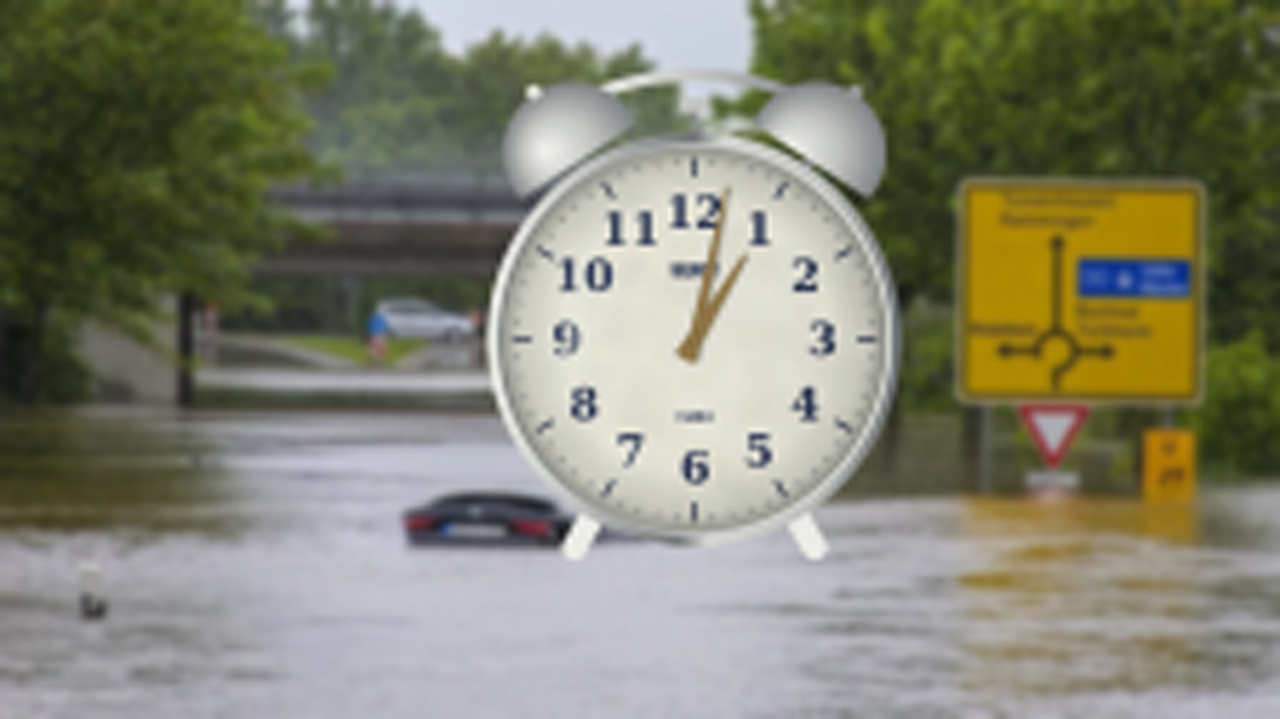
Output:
1.02
